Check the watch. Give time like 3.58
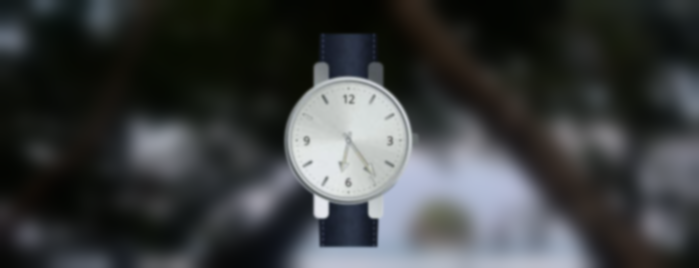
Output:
6.24
